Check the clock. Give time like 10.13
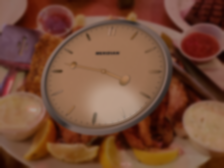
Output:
3.47
